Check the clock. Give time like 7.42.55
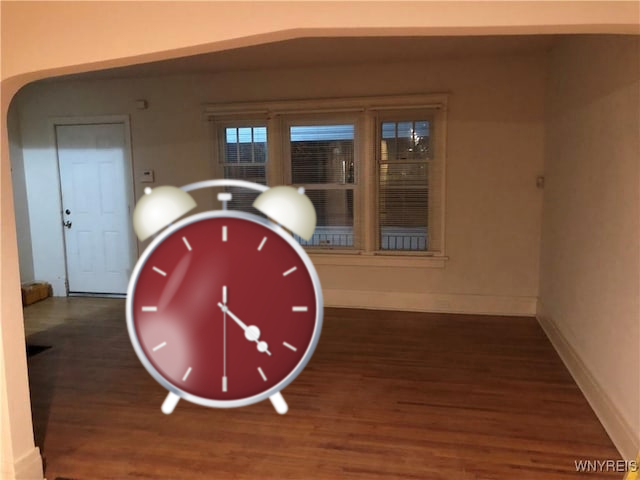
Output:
4.22.30
